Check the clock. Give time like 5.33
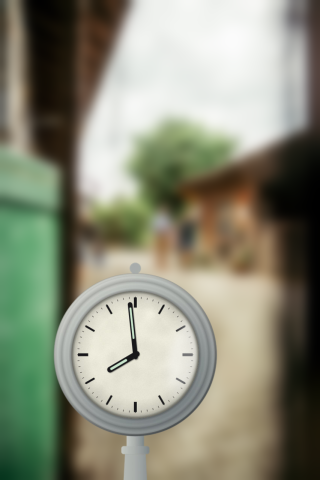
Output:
7.59
